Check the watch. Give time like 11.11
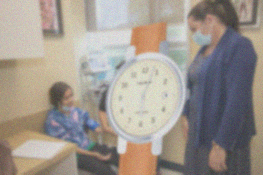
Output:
6.03
